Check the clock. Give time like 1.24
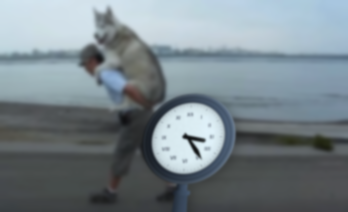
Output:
3.24
